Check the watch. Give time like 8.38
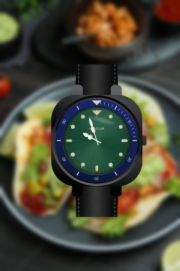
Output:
9.57
